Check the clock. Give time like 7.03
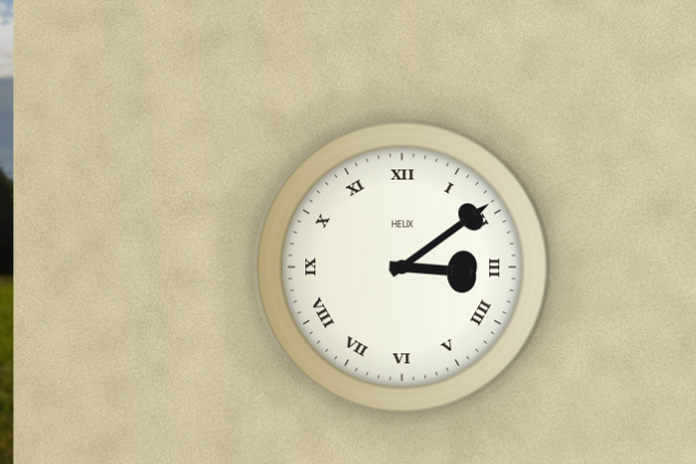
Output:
3.09
